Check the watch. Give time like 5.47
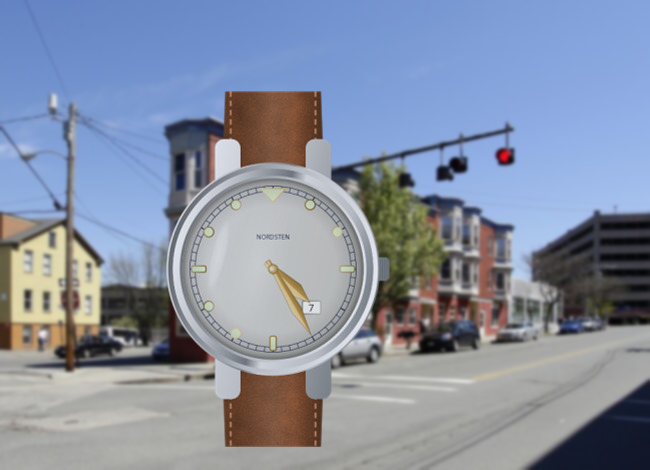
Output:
4.25
